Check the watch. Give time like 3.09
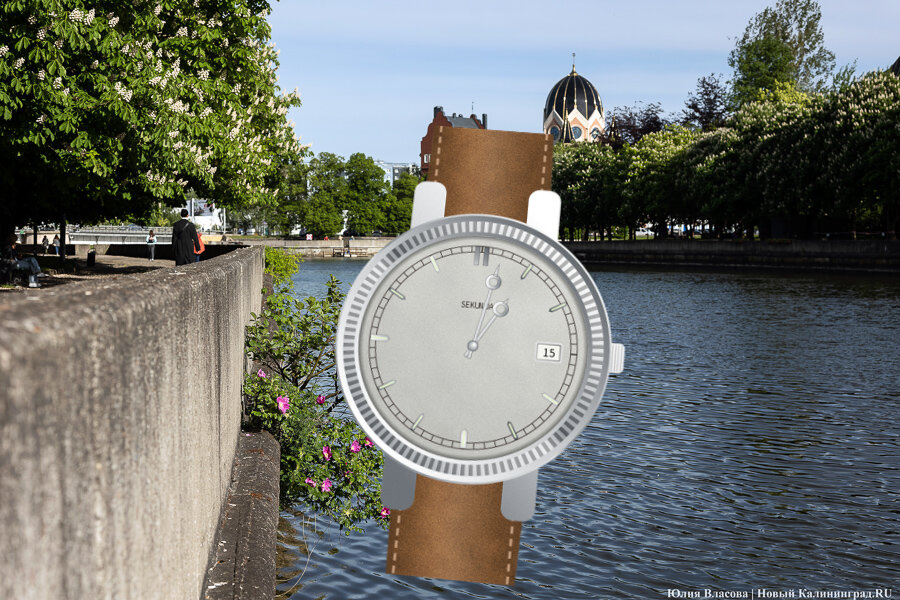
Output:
1.02
